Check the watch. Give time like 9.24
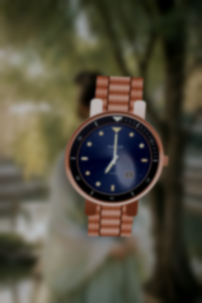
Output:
7.00
